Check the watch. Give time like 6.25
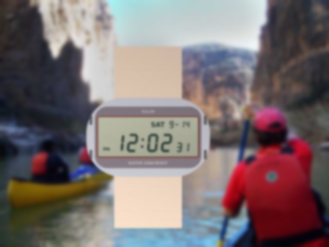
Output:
12.02
